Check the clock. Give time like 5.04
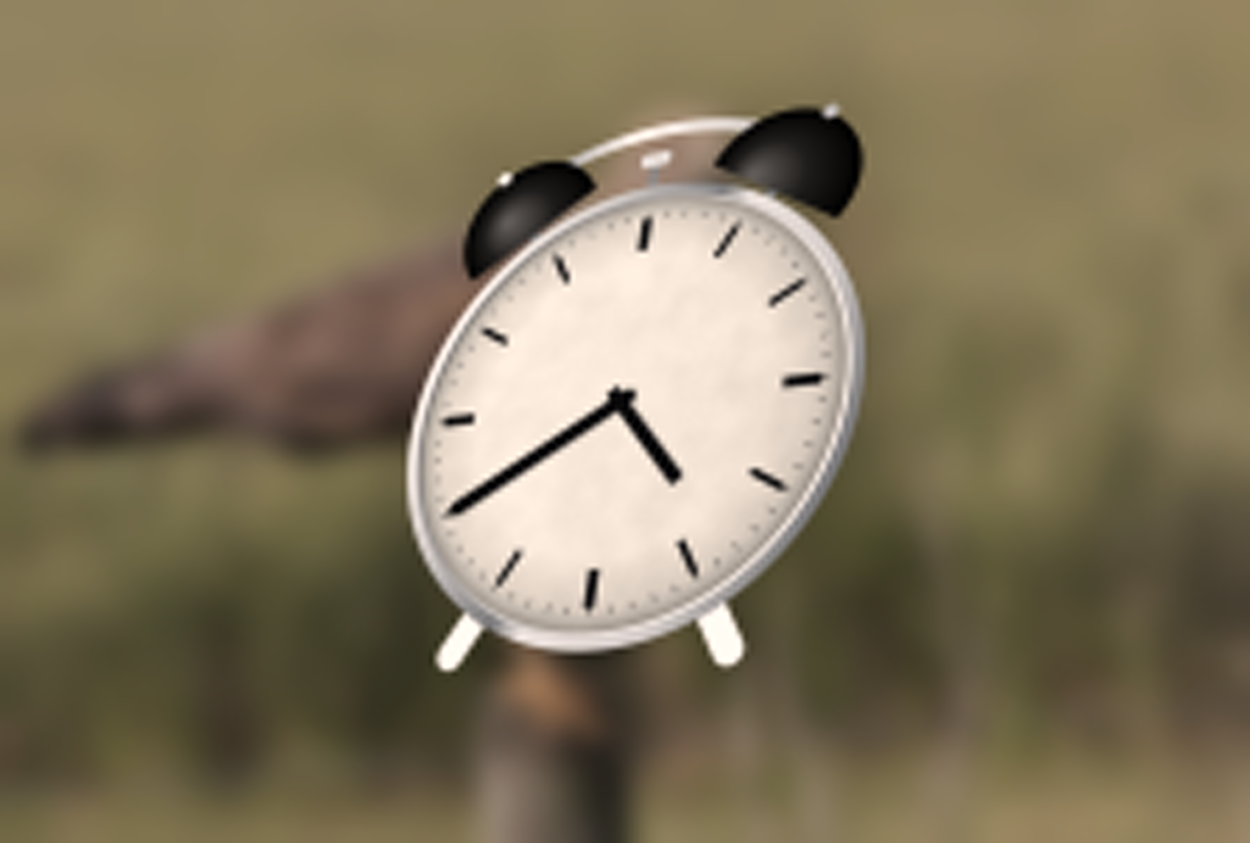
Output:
4.40
